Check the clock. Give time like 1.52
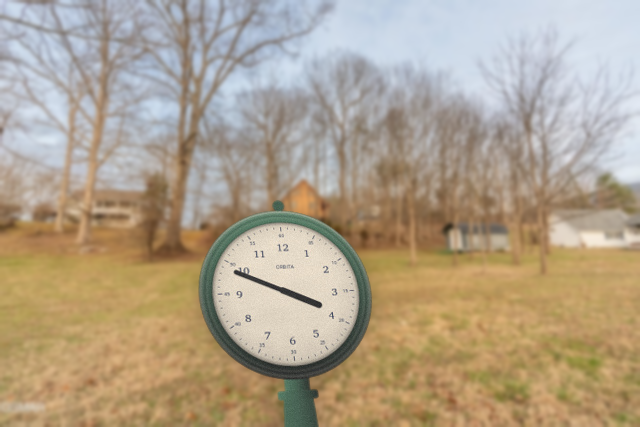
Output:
3.49
